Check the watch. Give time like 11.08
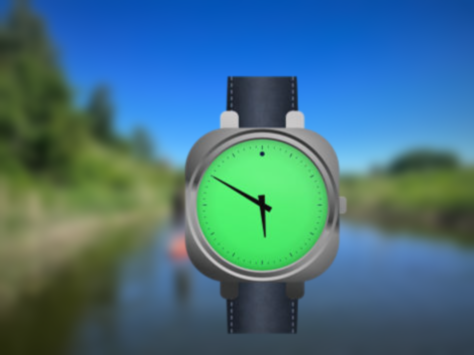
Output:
5.50
